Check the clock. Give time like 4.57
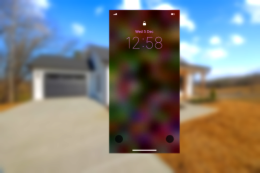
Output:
12.58
